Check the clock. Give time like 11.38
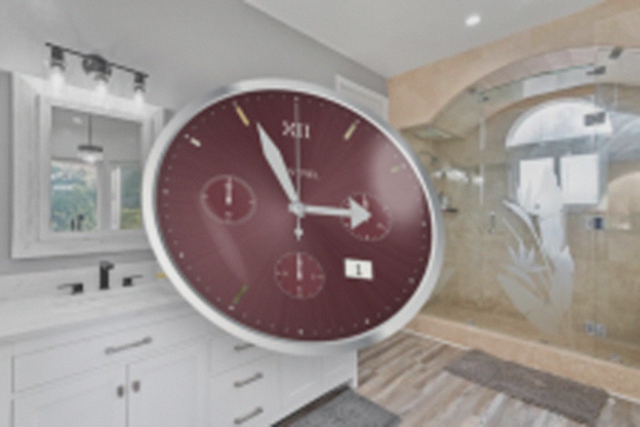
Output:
2.56
